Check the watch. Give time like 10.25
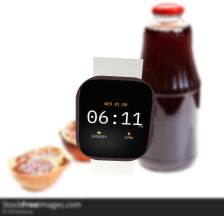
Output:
6.11
